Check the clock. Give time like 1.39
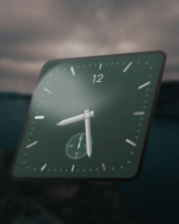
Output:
8.27
